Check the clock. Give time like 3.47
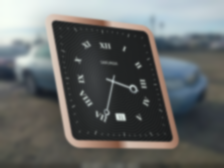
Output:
3.34
